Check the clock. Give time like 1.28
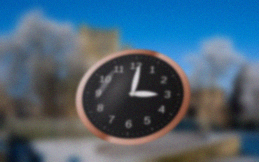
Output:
3.01
